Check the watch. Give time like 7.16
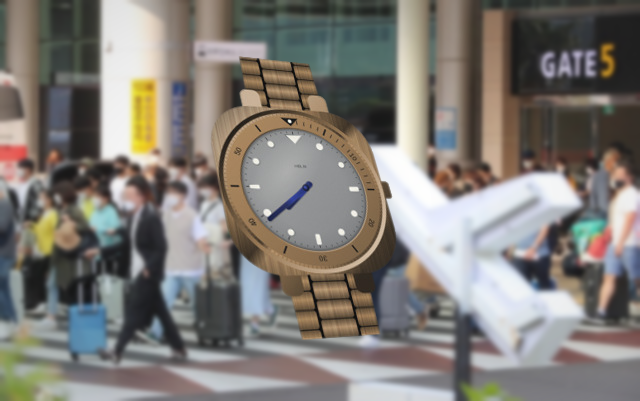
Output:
7.39
